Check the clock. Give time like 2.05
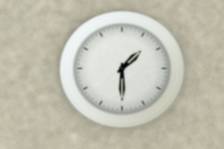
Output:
1.30
